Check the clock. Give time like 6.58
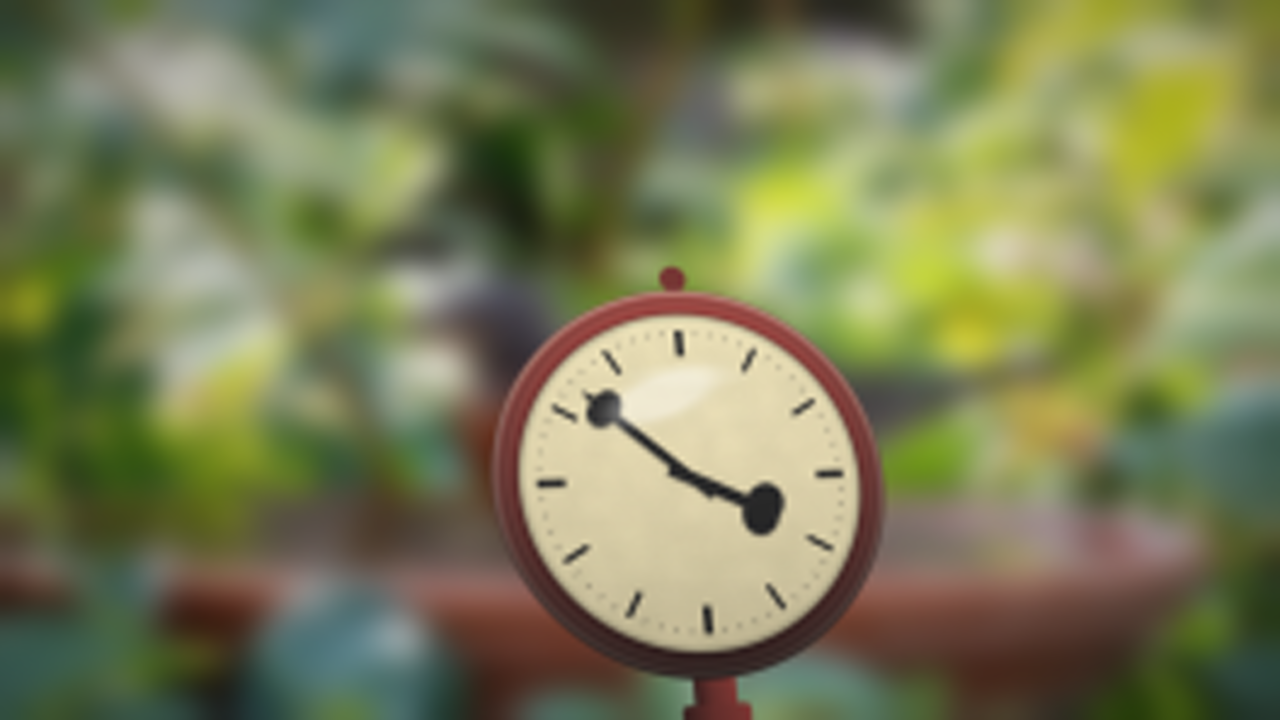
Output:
3.52
